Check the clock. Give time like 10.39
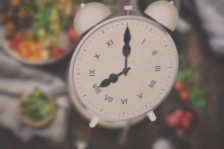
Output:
8.00
